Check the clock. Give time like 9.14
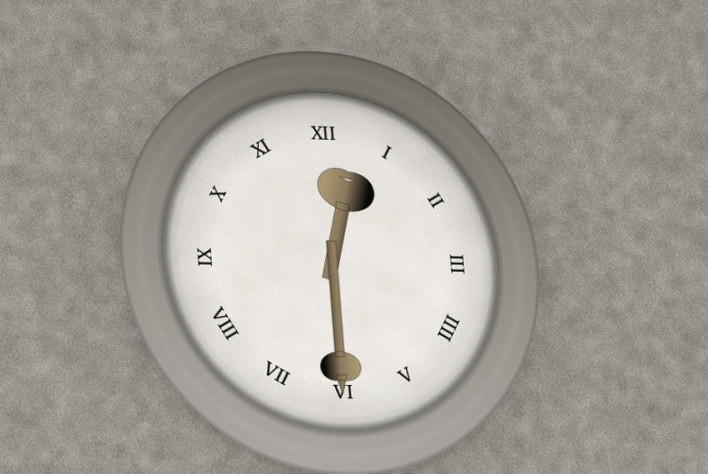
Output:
12.30
